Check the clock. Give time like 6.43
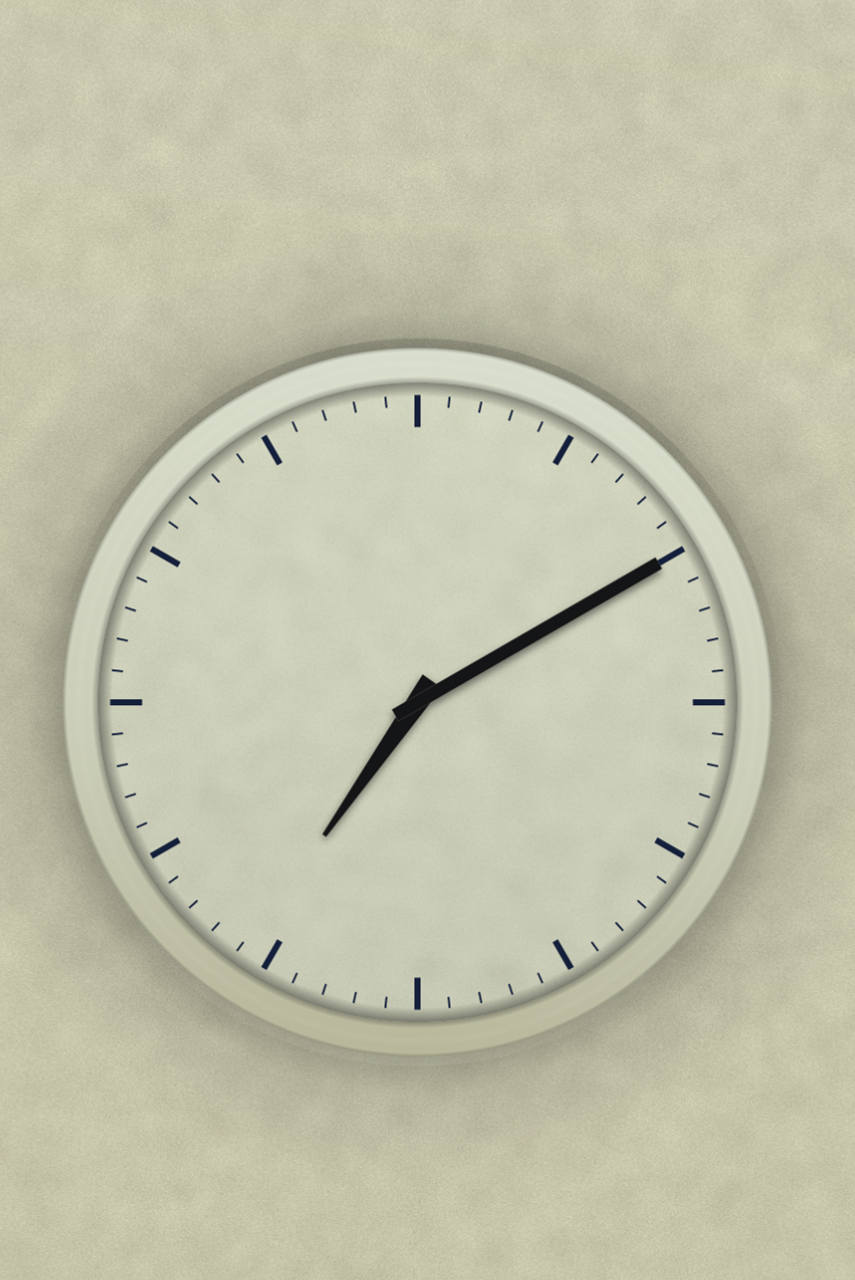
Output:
7.10
